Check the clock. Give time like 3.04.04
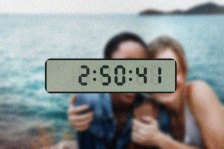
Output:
2.50.41
